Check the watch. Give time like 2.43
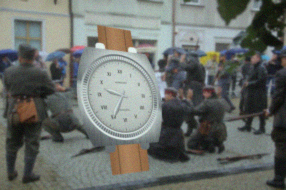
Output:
9.35
